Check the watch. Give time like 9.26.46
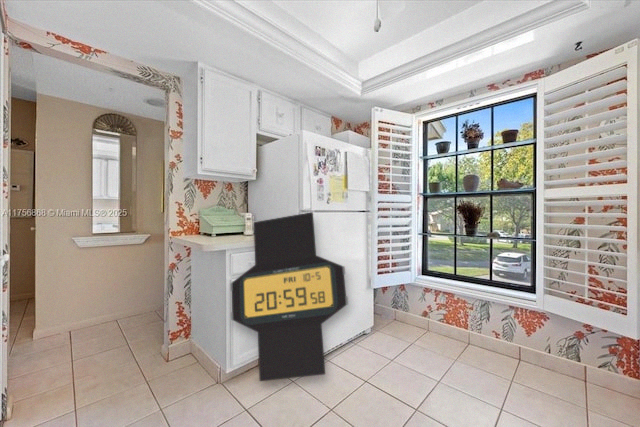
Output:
20.59.58
